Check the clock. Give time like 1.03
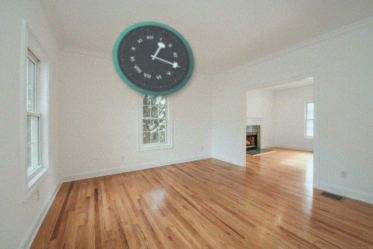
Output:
1.20
